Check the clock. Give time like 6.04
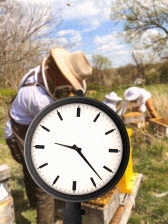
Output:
9.23
